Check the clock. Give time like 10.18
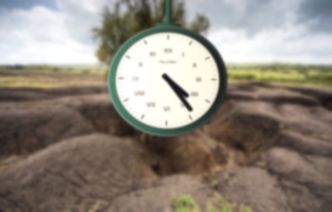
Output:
4.24
